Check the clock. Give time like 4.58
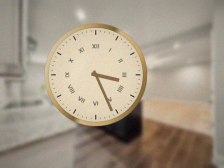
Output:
3.26
